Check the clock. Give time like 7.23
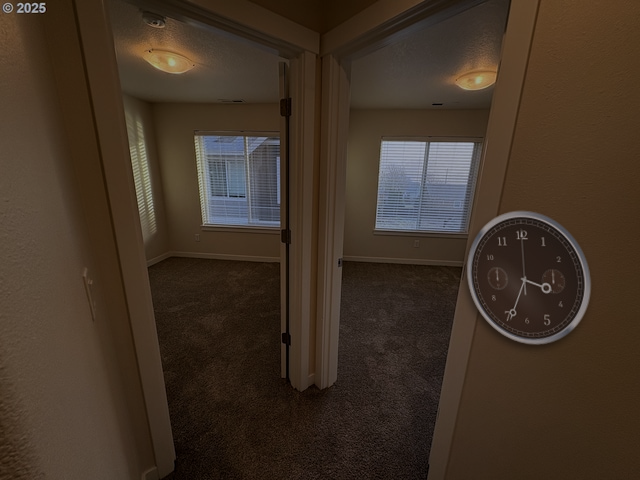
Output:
3.34
